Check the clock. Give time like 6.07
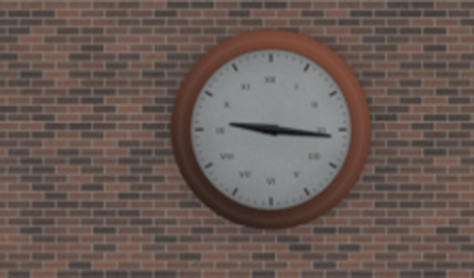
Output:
9.16
